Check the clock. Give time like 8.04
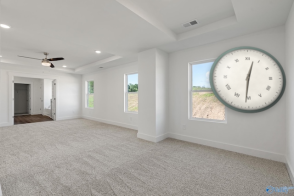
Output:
12.31
